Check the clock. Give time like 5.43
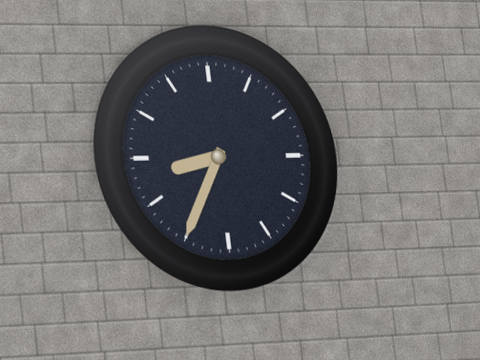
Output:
8.35
